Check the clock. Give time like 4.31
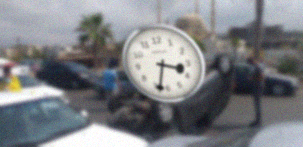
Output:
3.33
